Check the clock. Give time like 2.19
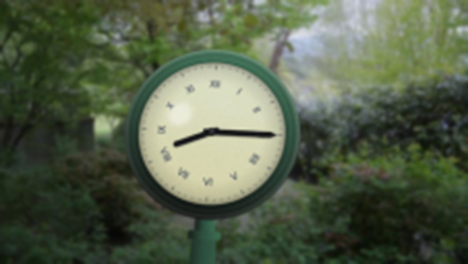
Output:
8.15
